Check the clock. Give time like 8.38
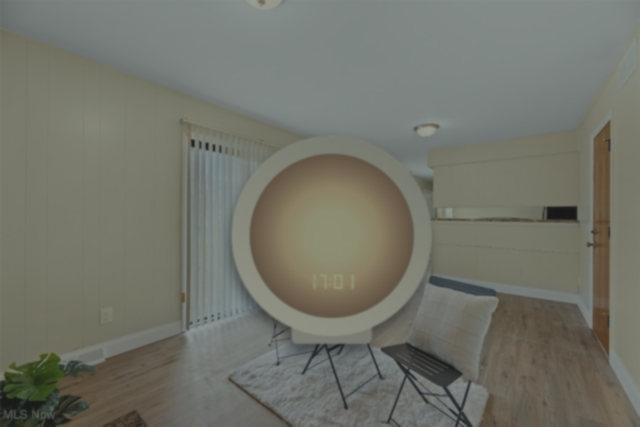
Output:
17.01
